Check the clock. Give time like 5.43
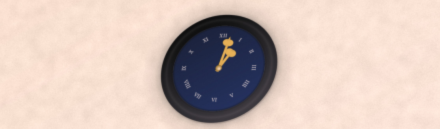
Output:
1.02
